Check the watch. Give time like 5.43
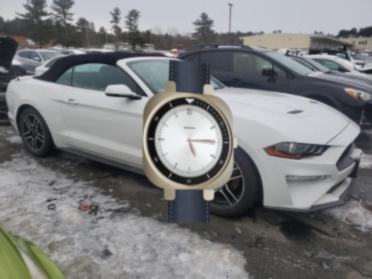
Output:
5.15
